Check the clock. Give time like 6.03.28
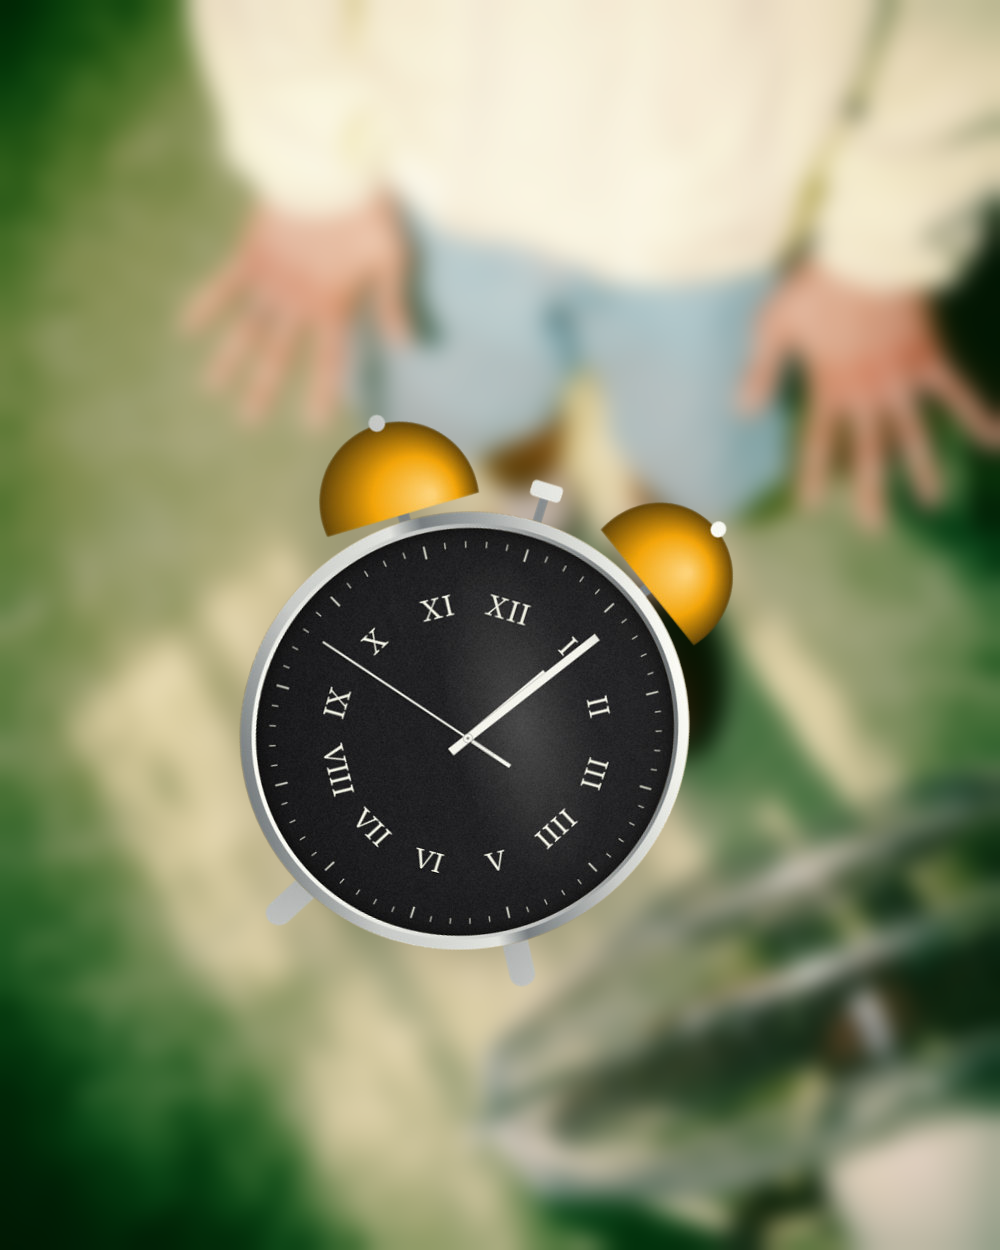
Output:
1.05.48
